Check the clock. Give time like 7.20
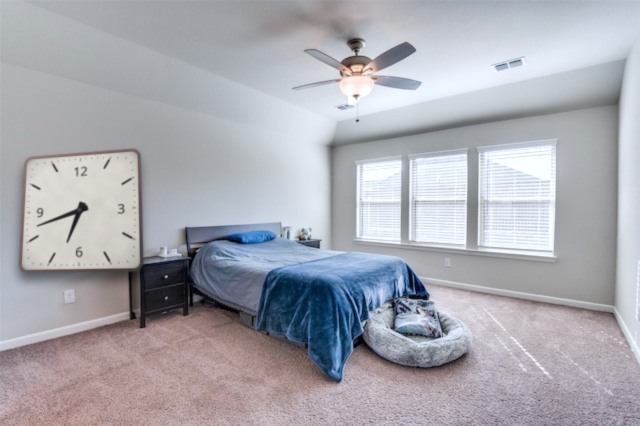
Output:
6.42
